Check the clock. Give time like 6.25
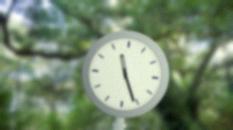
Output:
11.26
